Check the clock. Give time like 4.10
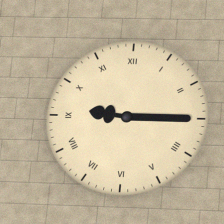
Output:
9.15
